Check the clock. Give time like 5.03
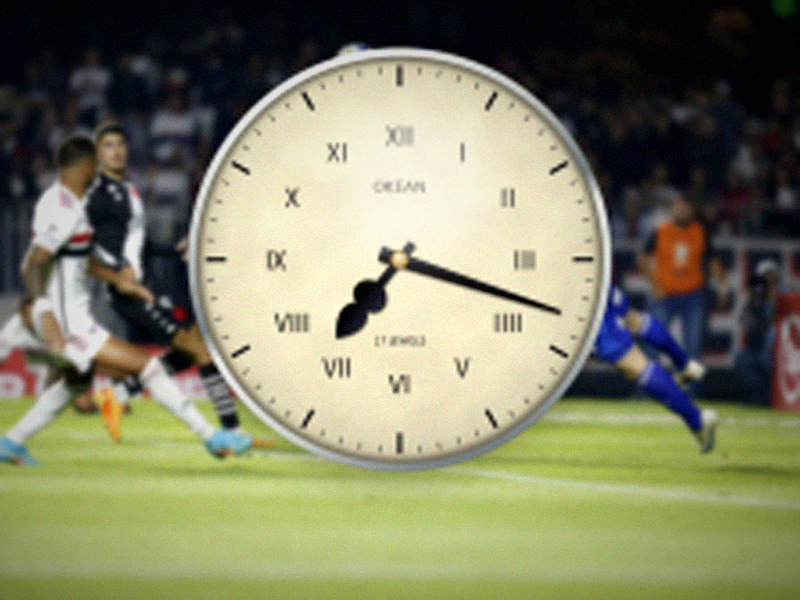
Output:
7.18
